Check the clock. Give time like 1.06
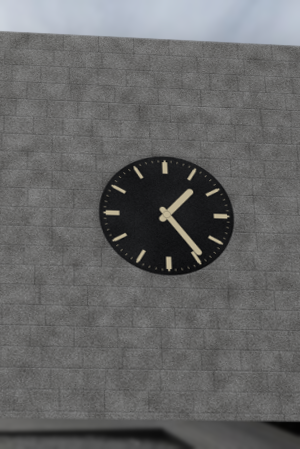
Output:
1.24
